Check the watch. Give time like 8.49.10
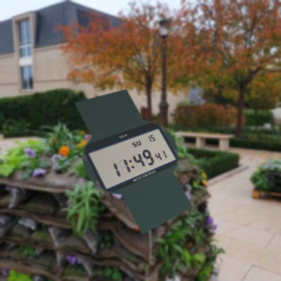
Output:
11.49.41
